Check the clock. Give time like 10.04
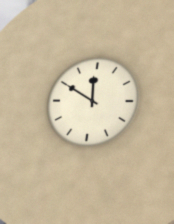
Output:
11.50
